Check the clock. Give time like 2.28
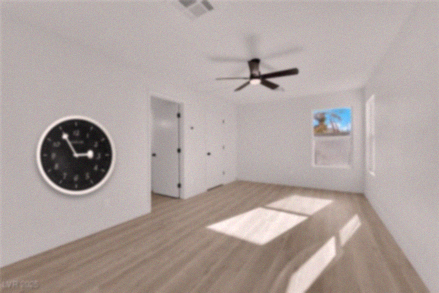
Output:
2.55
